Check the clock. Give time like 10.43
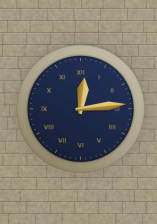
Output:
12.14
